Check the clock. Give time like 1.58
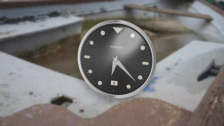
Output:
6.22
